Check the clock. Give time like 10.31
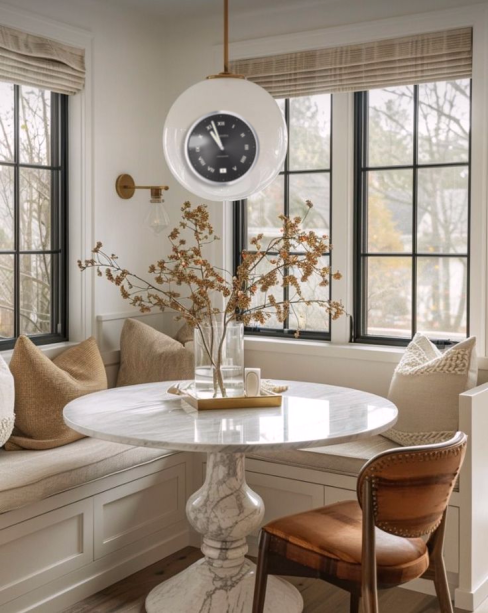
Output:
10.57
